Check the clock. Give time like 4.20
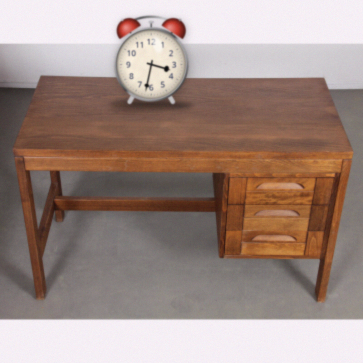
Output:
3.32
